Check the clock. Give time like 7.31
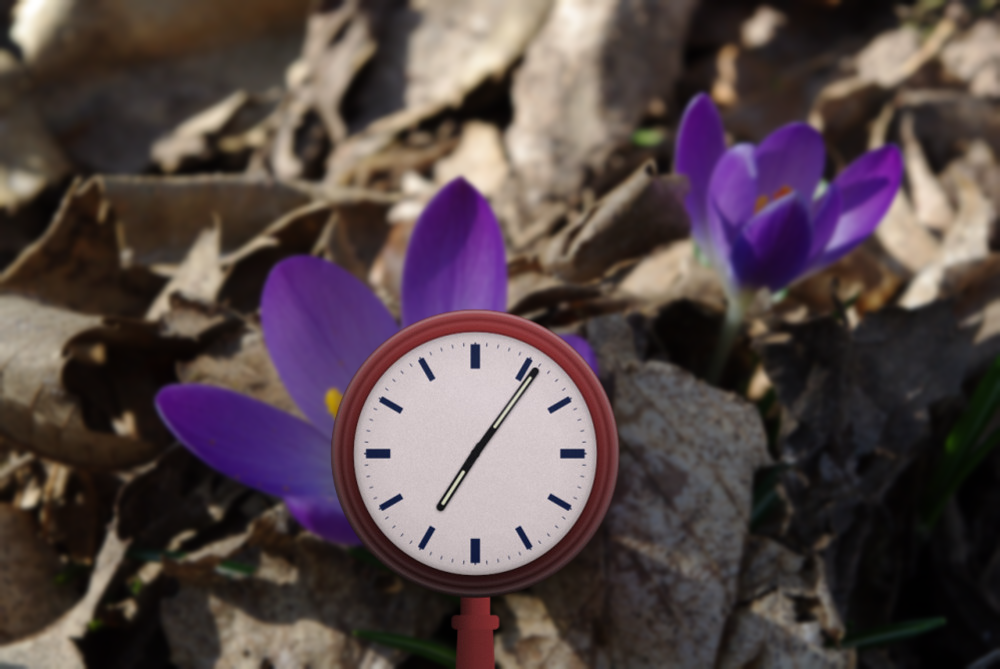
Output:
7.06
